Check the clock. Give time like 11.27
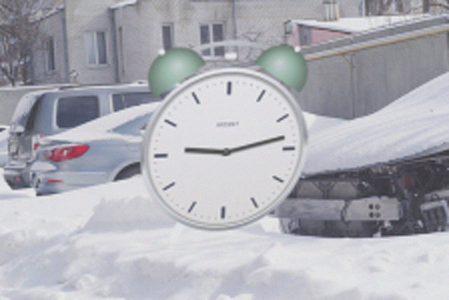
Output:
9.13
